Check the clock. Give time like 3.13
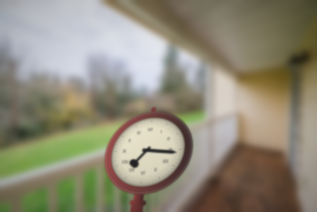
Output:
7.16
